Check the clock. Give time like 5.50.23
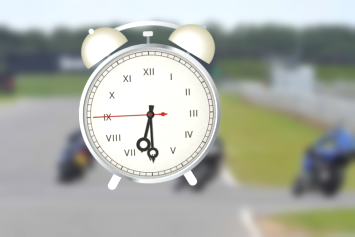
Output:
6.29.45
